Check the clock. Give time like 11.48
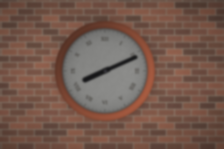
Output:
8.11
